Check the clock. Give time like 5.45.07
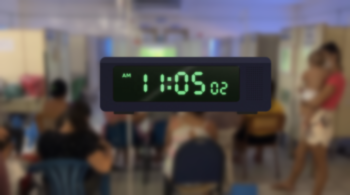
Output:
11.05.02
